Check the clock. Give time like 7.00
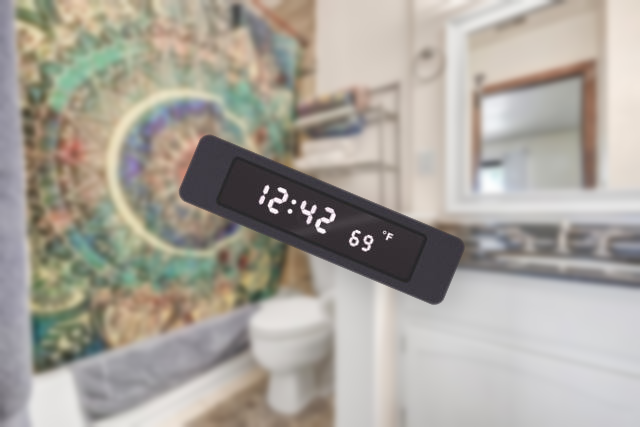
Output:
12.42
